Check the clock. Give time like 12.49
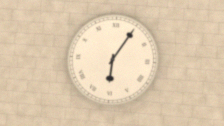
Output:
6.05
